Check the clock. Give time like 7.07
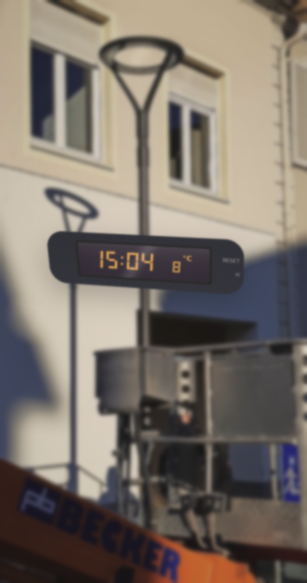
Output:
15.04
